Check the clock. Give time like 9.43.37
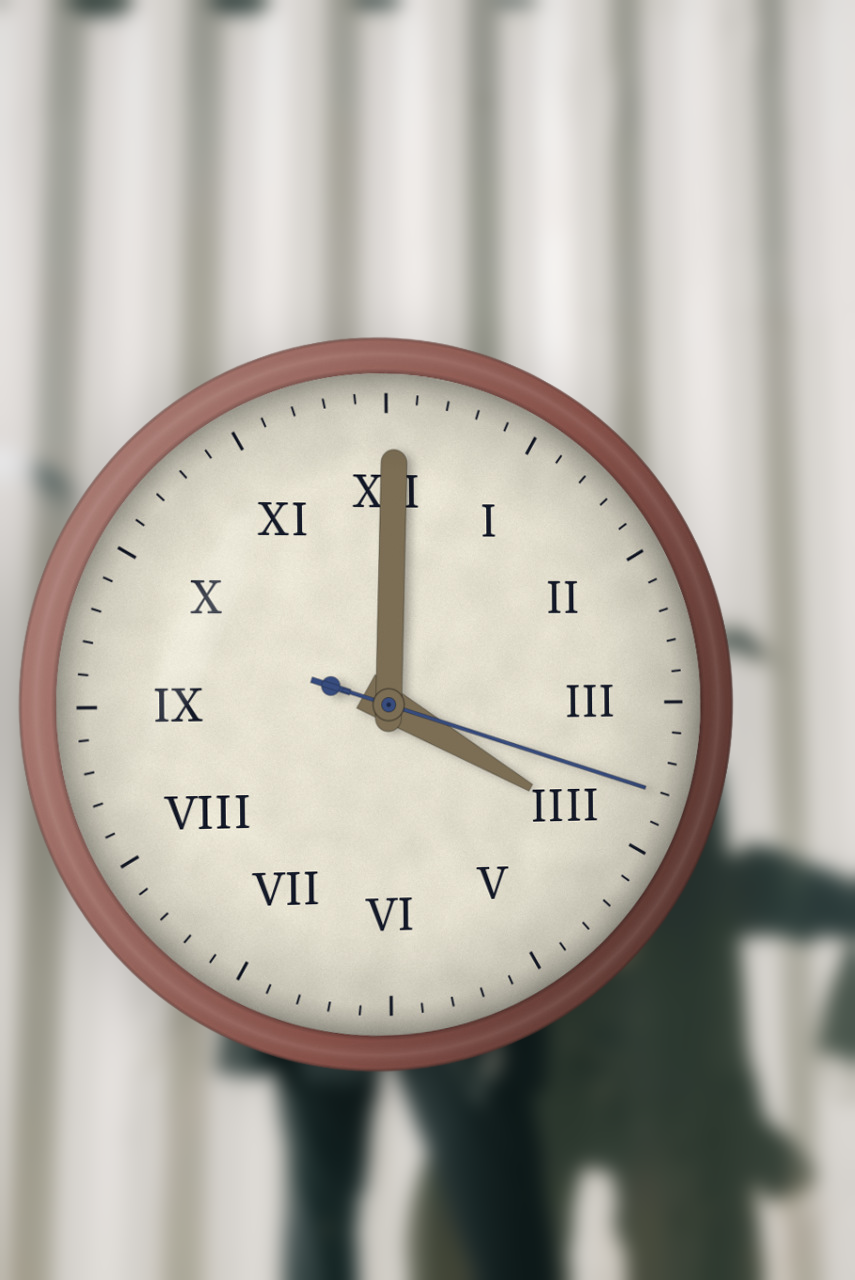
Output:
4.00.18
